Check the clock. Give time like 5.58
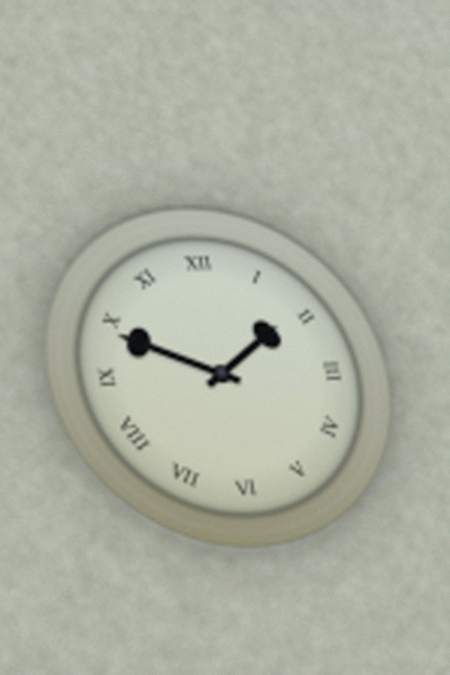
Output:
1.49
